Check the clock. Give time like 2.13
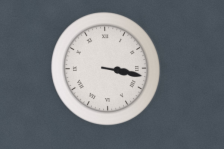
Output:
3.17
